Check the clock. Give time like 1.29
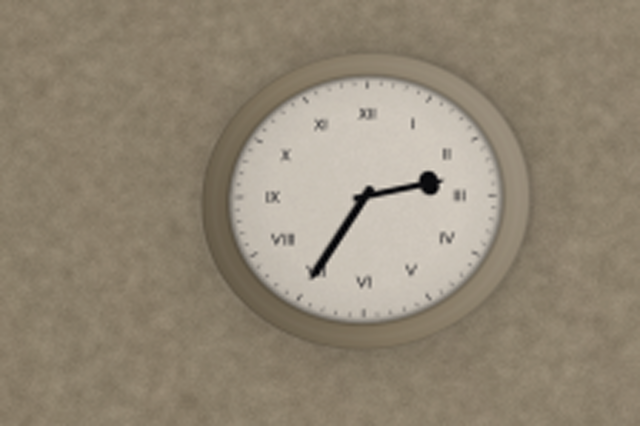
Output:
2.35
